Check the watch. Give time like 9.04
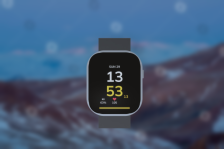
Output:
13.53
